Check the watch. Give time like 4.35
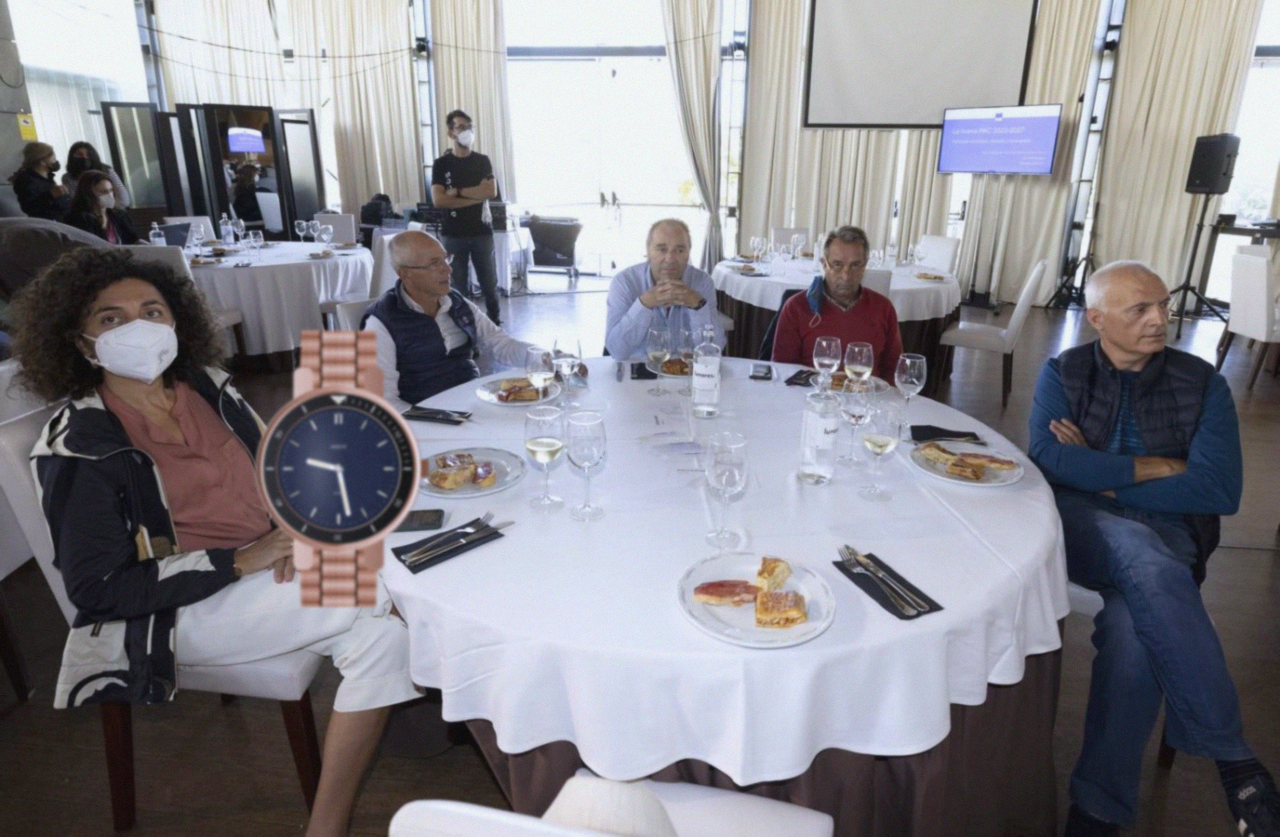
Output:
9.28
